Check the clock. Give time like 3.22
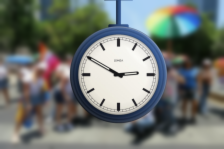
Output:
2.50
